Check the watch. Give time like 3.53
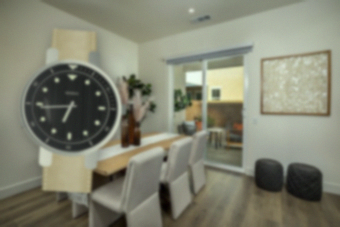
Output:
6.44
